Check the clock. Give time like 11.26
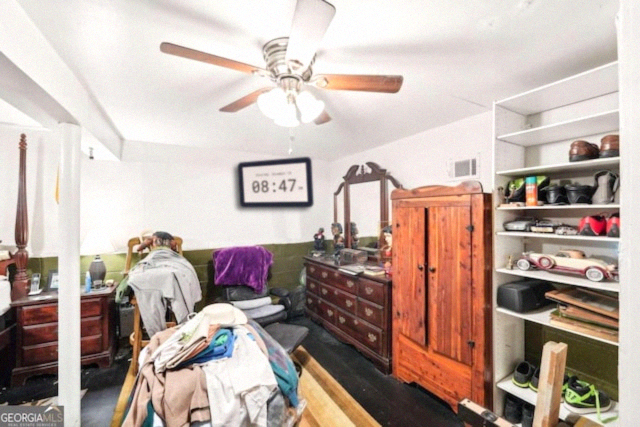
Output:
8.47
